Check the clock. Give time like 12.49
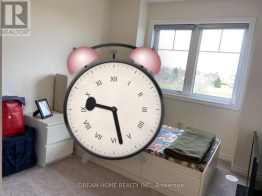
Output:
9.28
